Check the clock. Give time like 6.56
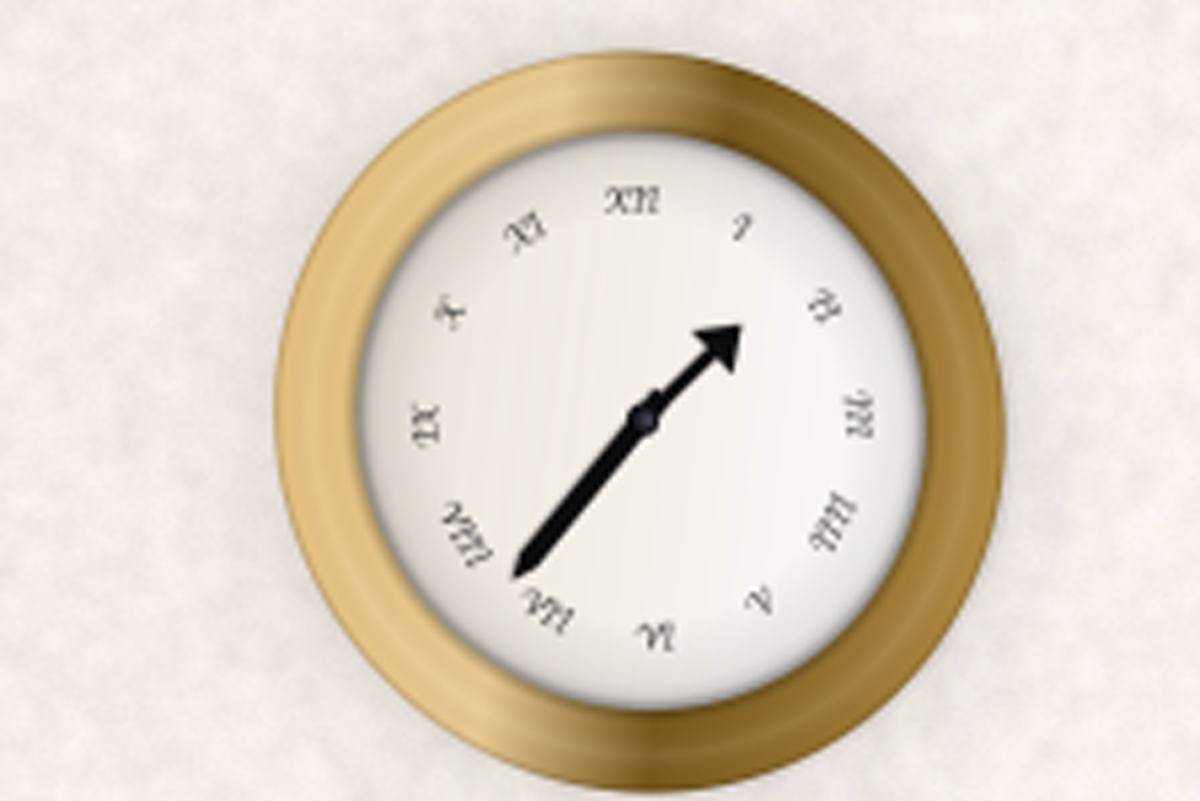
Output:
1.37
